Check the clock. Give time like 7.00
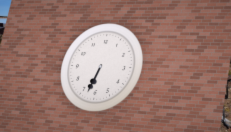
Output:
6.33
